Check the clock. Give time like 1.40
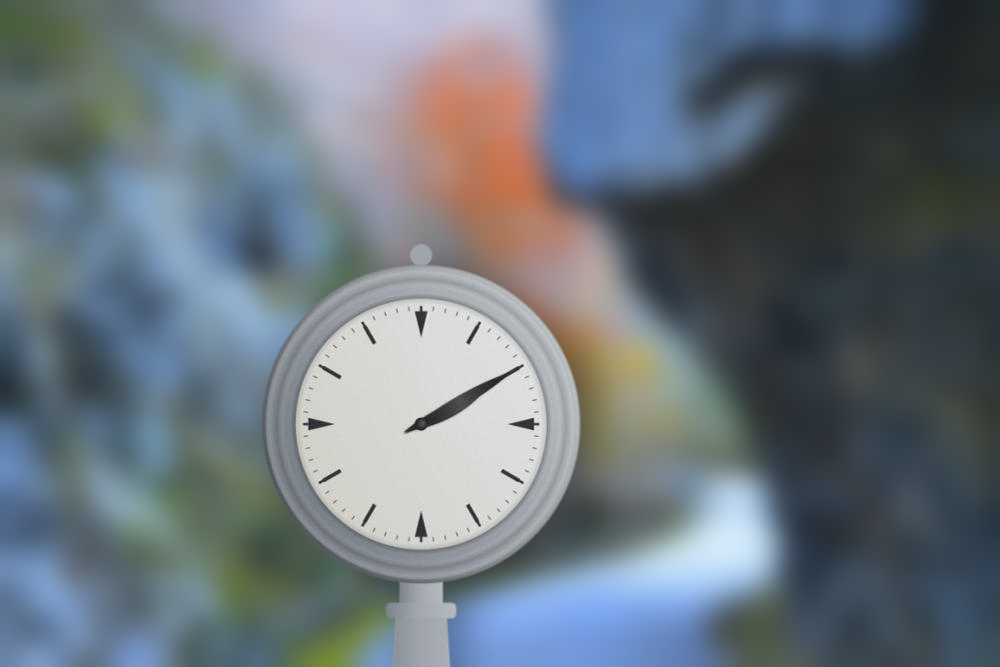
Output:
2.10
